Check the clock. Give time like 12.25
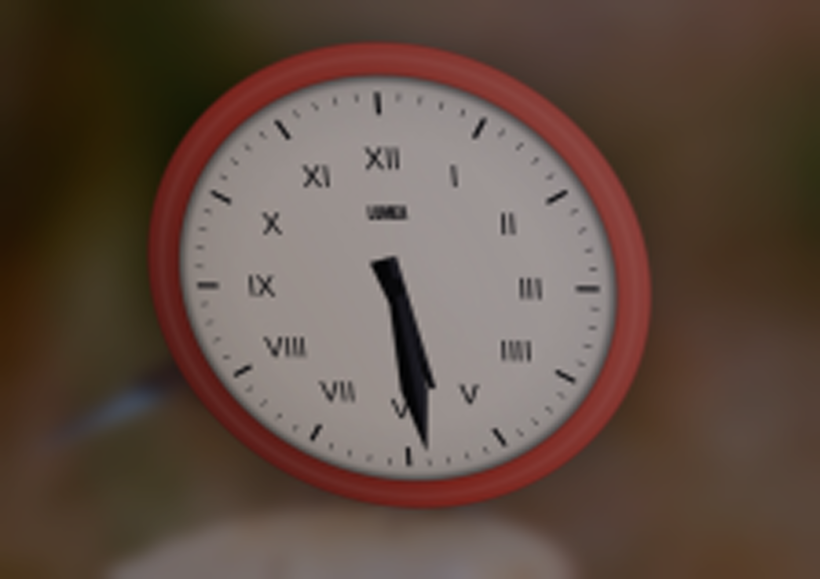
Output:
5.29
